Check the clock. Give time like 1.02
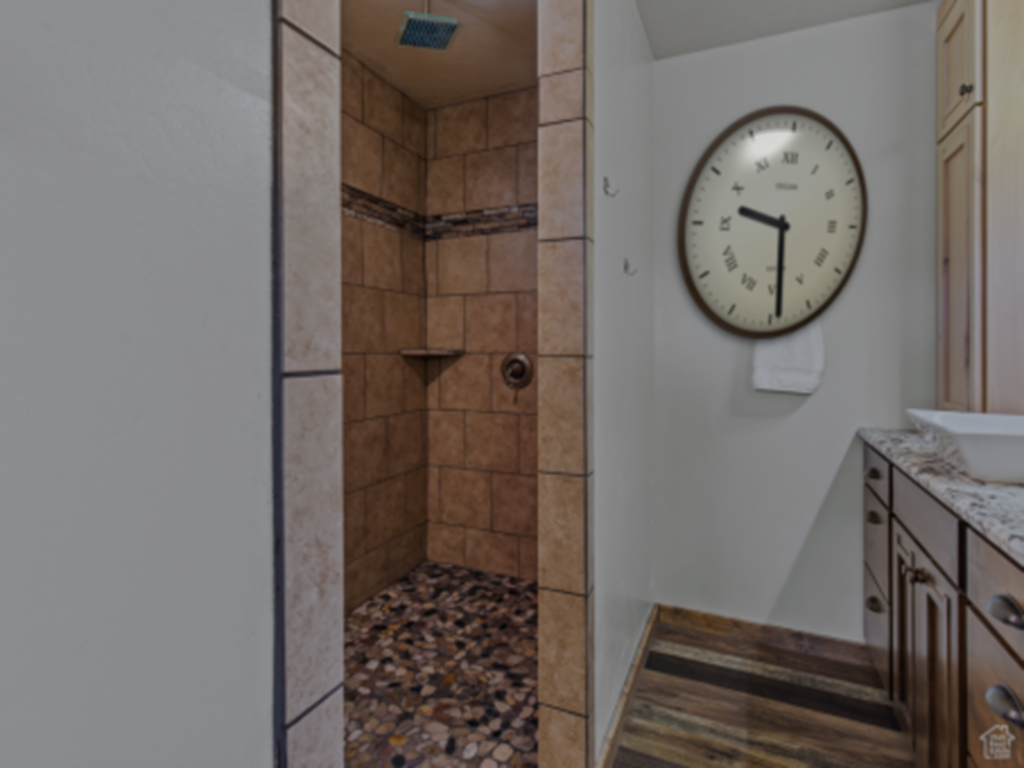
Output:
9.29
